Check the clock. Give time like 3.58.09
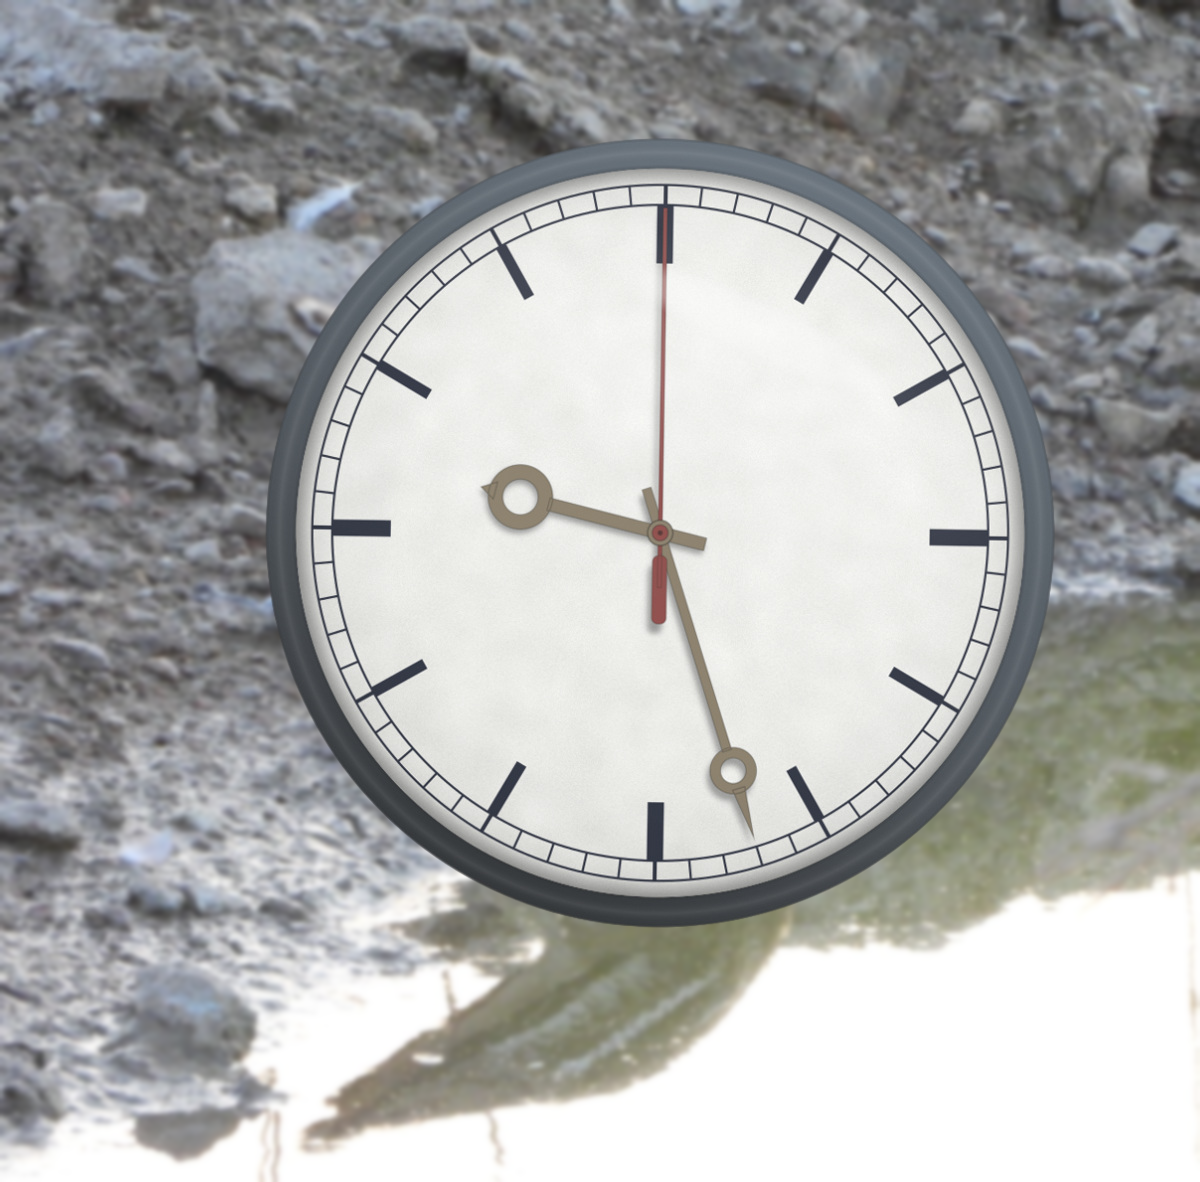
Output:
9.27.00
